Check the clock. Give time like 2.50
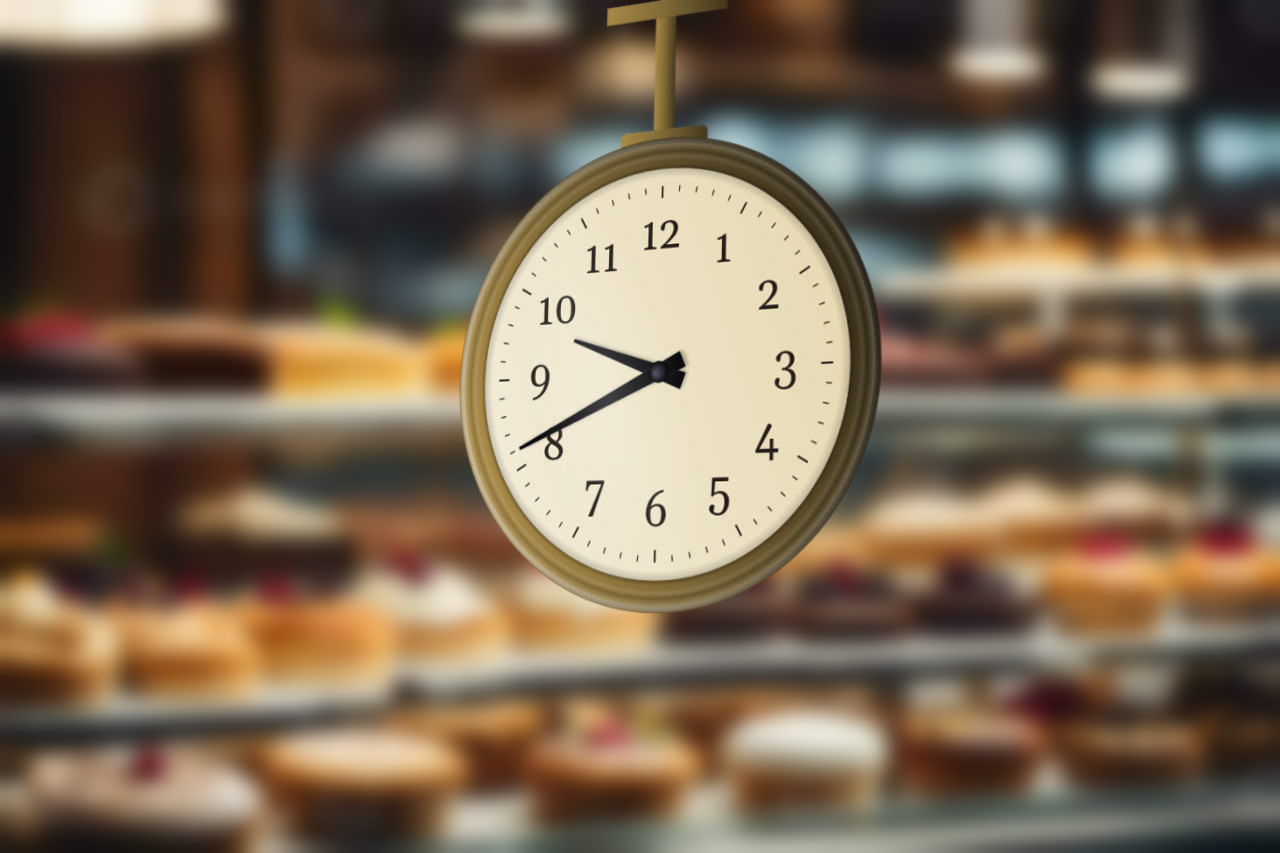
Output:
9.41
